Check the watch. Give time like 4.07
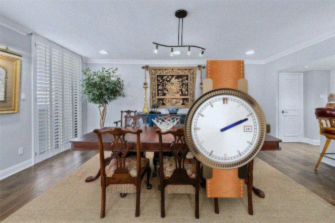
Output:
2.11
